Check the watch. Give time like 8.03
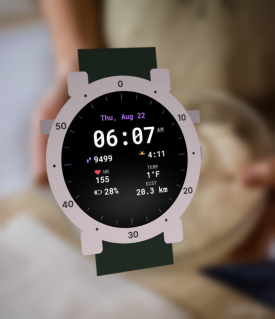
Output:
6.07
